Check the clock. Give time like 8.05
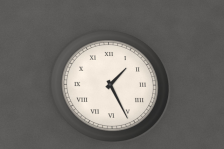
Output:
1.26
